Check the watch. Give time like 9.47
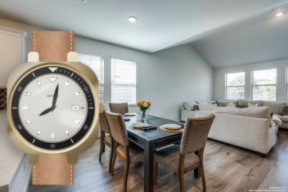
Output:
8.02
